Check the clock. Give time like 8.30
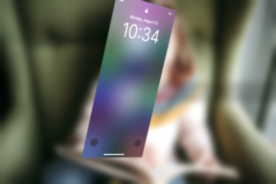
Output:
10.34
